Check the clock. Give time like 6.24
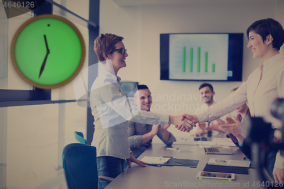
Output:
11.33
